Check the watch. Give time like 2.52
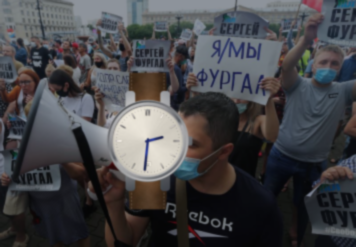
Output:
2.31
